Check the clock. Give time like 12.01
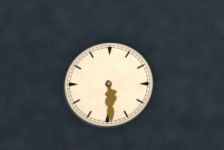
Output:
5.29
